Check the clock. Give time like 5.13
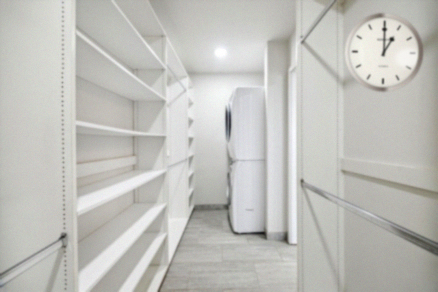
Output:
1.00
